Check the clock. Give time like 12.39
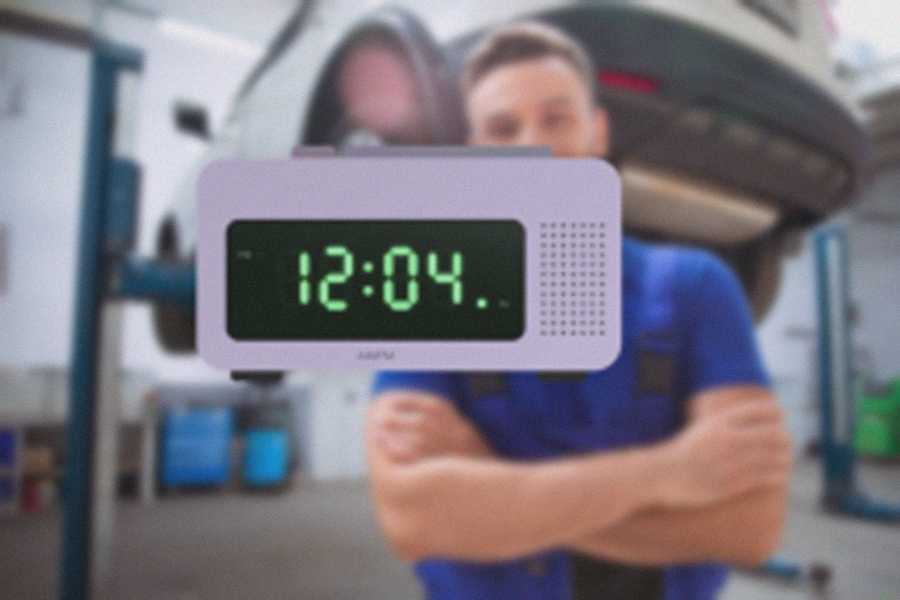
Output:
12.04
